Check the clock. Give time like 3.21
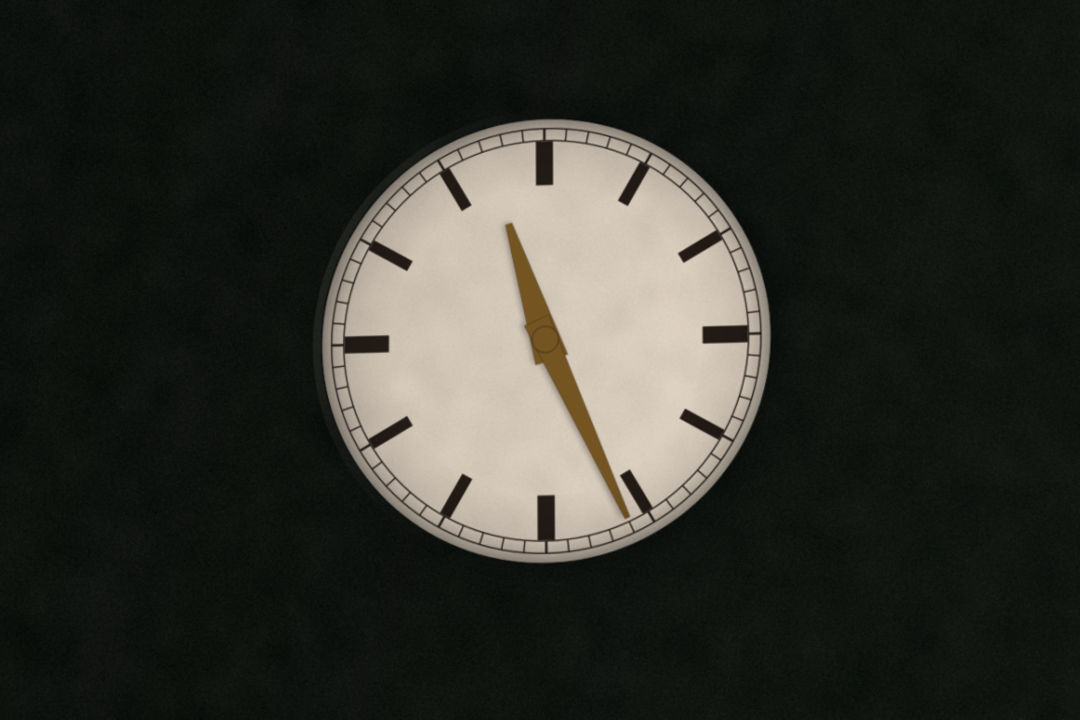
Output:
11.26
